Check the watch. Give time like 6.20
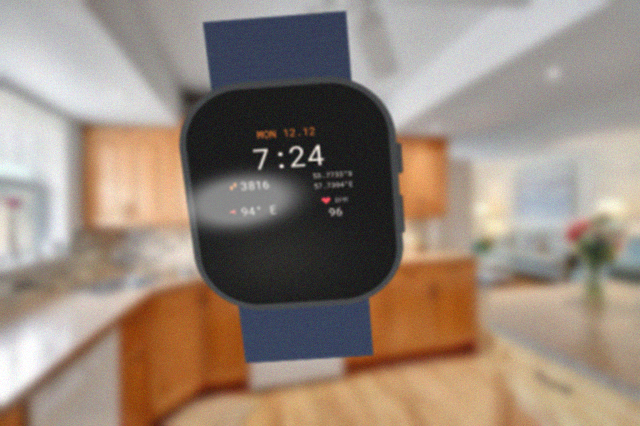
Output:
7.24
